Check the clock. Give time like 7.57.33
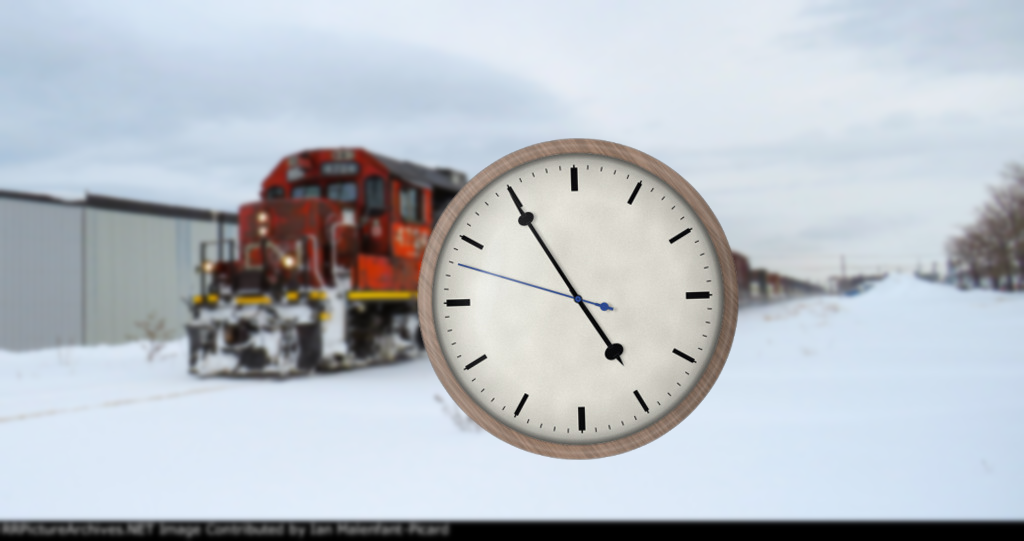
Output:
4.54.48
